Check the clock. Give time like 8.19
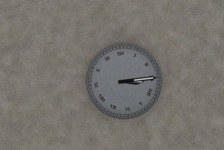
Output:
3.15
